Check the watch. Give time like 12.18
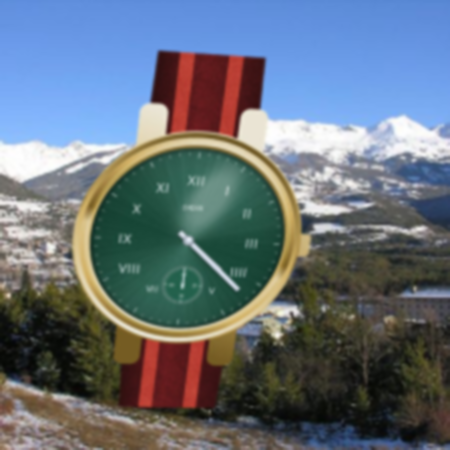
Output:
4.22
